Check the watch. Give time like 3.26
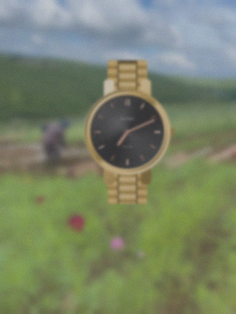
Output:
7.11
